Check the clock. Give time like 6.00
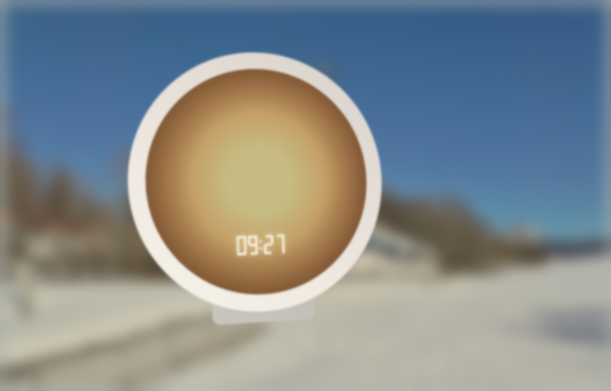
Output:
9.27
